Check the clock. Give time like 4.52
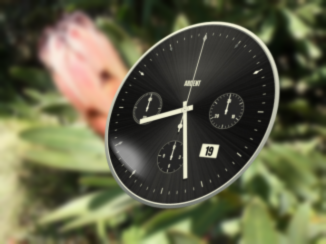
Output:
8.27
